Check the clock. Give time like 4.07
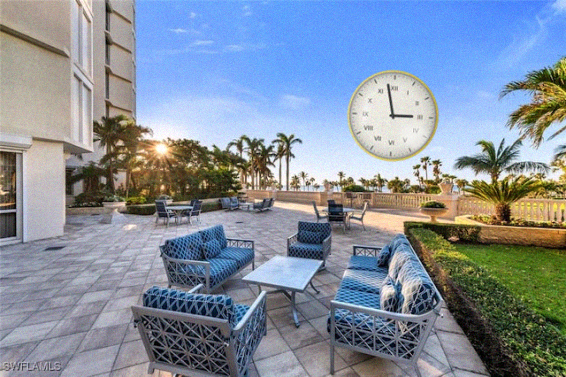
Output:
2.58
